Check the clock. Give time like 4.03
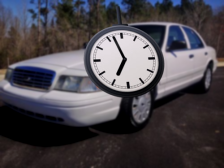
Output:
6.57
